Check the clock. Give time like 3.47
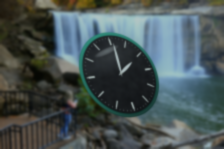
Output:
2.01
